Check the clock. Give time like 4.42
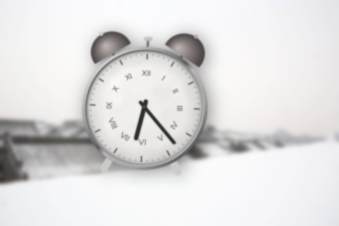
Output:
6.23
